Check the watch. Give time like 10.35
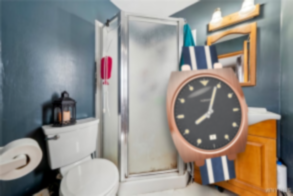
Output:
8.04
